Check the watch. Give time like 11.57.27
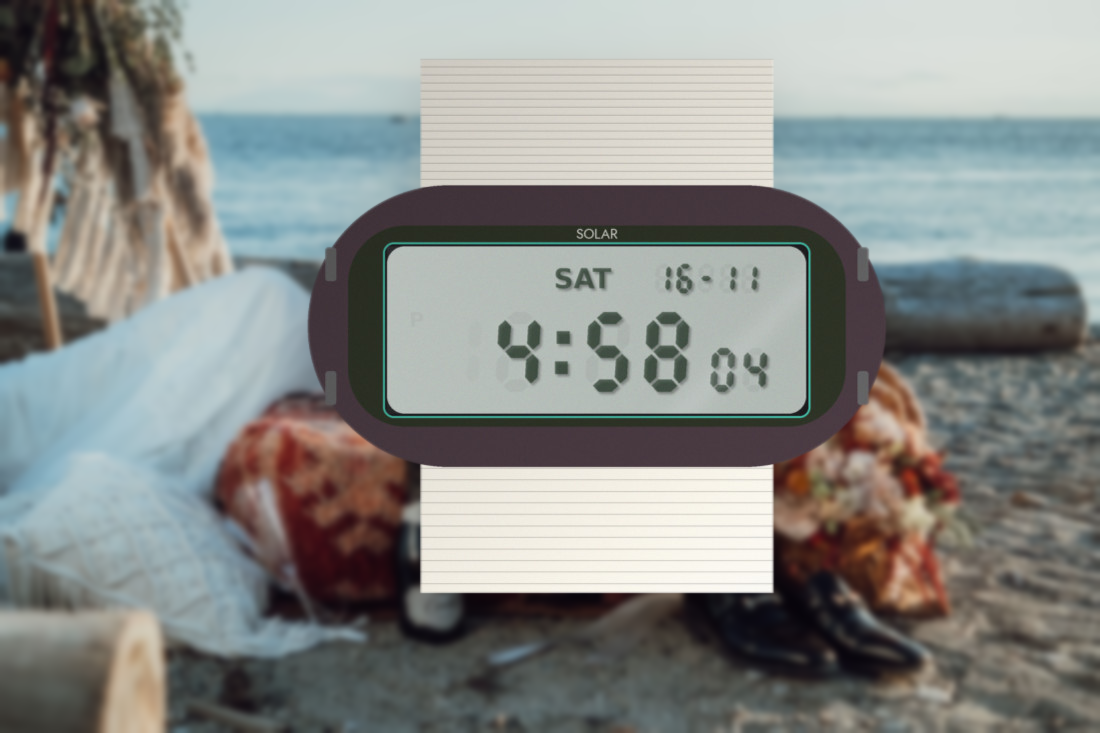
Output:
4.58.04
